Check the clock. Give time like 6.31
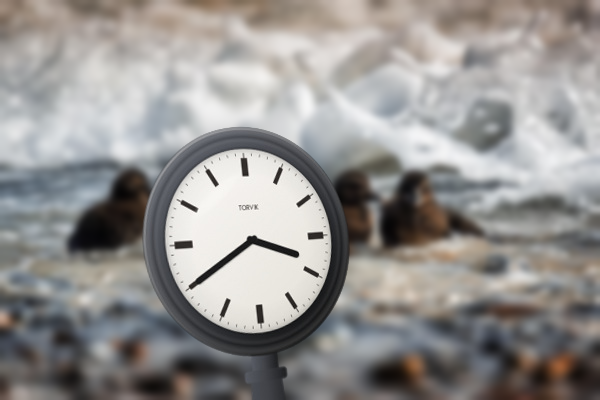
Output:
3.40
